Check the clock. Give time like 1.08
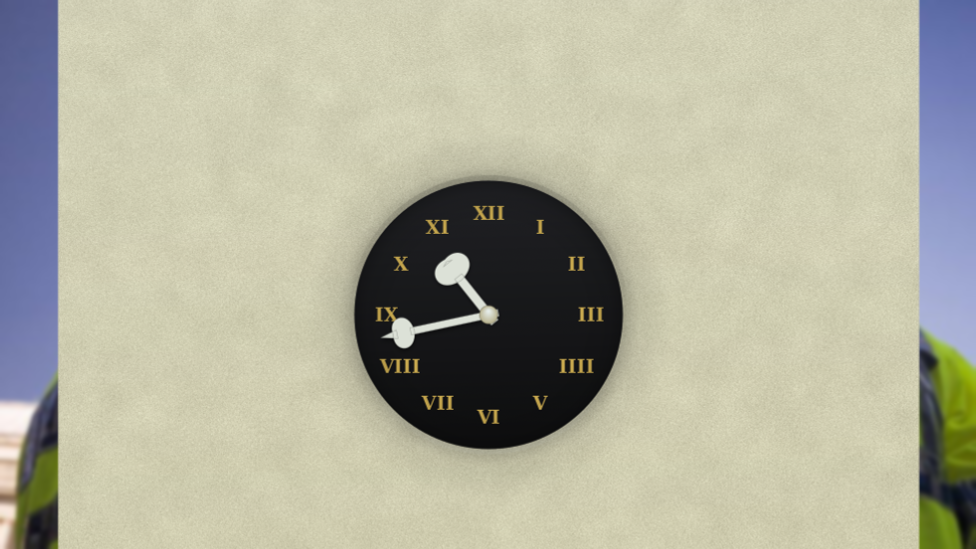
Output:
10.43
